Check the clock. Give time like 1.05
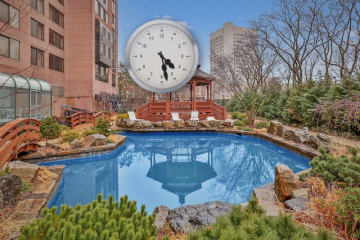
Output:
4.28
